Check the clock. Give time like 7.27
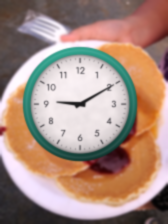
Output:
9.10
